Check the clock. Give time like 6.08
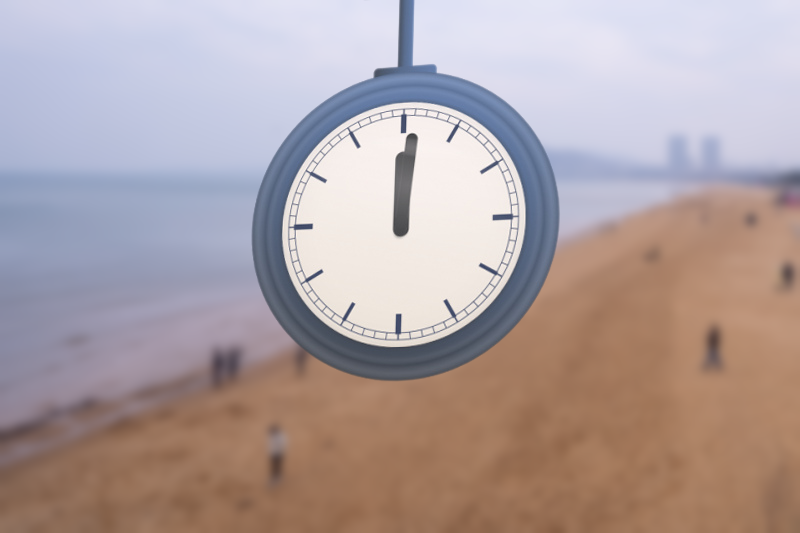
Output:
12.01
